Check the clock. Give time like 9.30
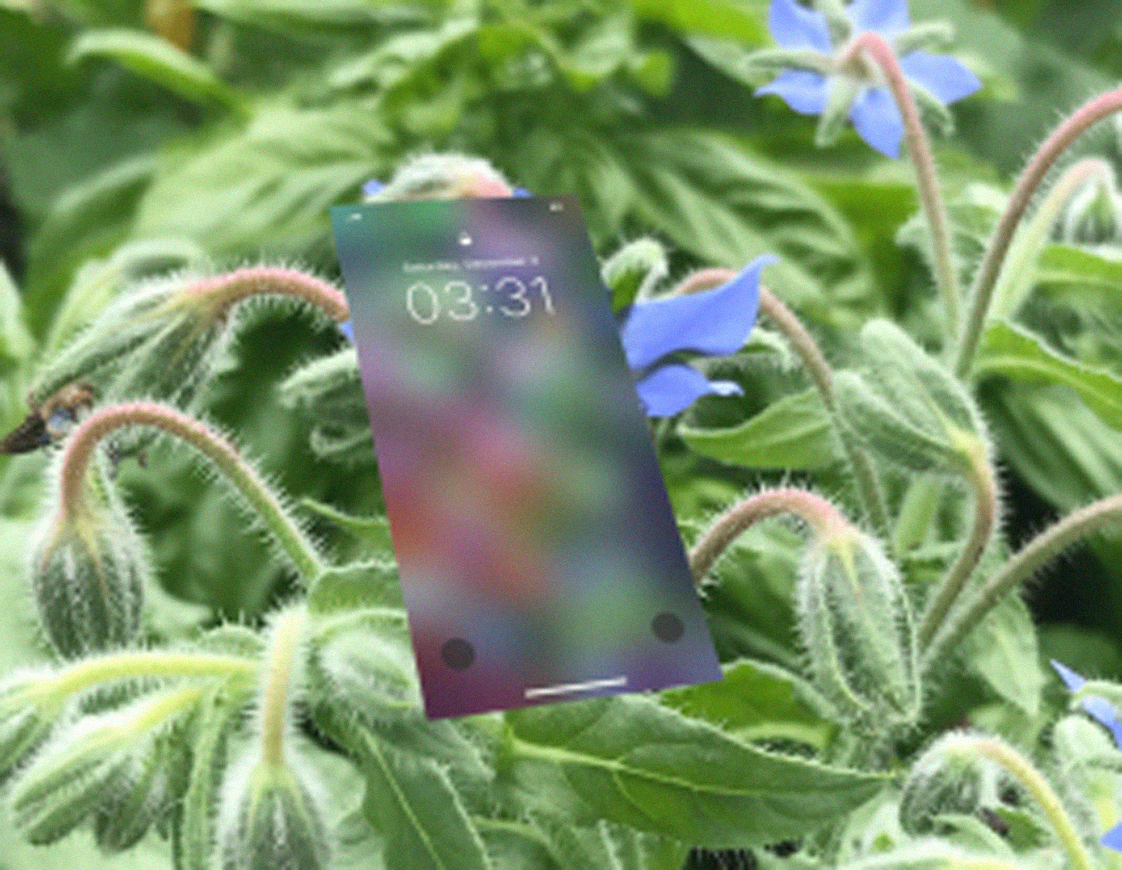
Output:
3.31
